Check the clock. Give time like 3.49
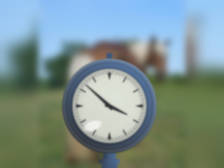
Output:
3.52
